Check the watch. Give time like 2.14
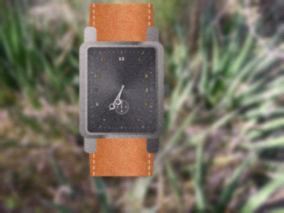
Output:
6.35
